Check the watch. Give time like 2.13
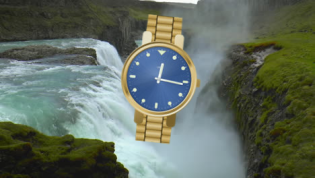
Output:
12.16
